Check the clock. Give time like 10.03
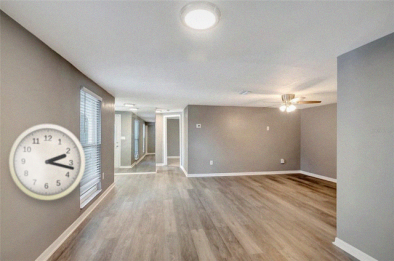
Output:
2.17
